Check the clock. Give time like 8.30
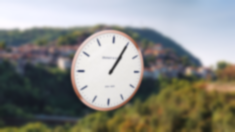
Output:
1.05
